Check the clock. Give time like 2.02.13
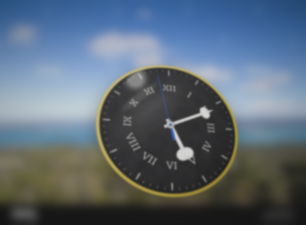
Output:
5.10.58
